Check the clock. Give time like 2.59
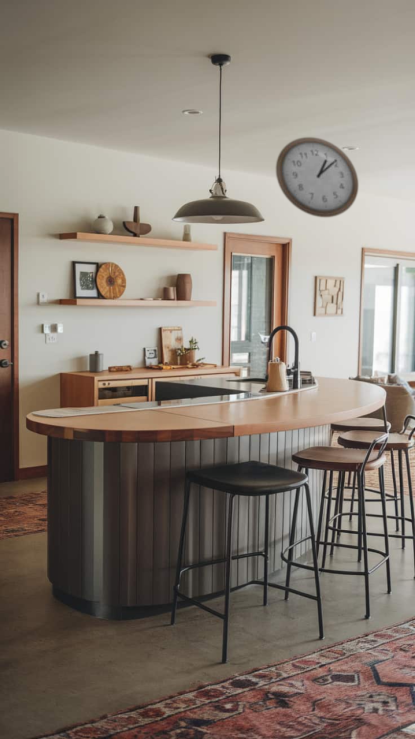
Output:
1.09
